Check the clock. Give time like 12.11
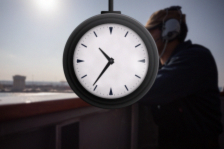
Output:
10.36
